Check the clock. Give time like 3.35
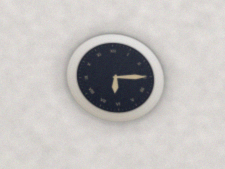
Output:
6.15
